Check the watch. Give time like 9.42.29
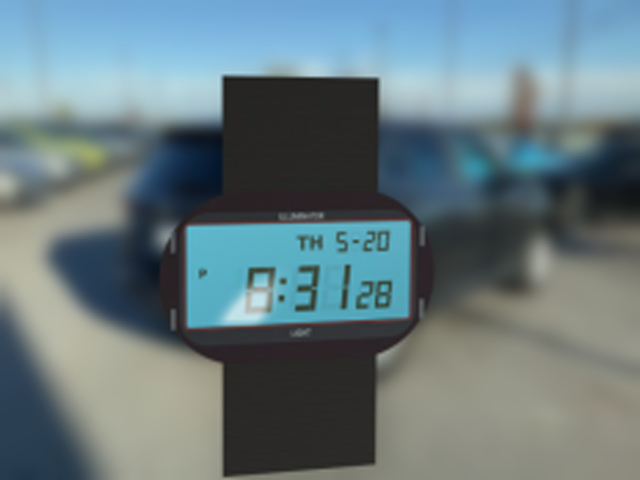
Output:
8.31.28
